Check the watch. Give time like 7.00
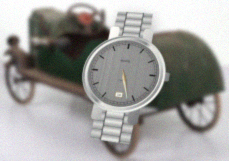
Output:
5.27
